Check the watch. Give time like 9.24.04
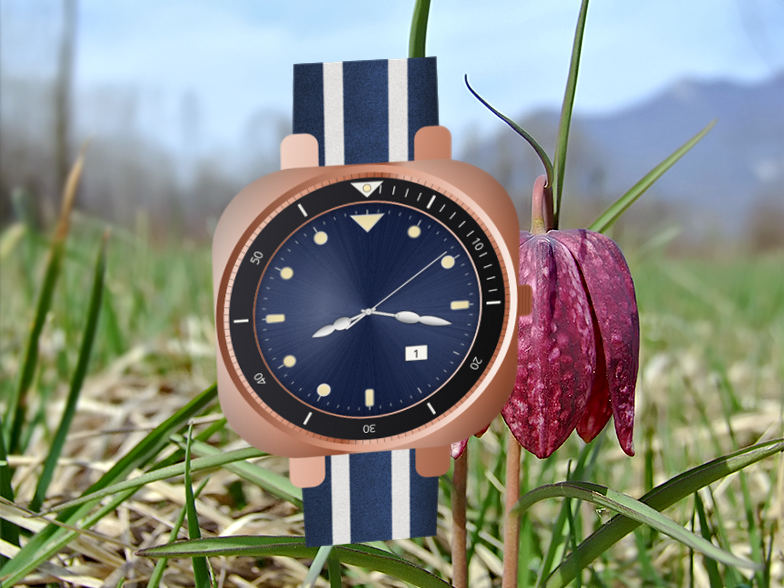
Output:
8.17.09
